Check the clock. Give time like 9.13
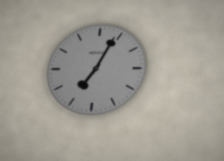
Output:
7.04
